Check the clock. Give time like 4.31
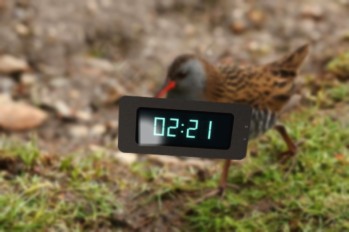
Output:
2.21
